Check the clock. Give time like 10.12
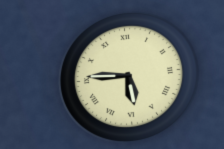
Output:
5.46
